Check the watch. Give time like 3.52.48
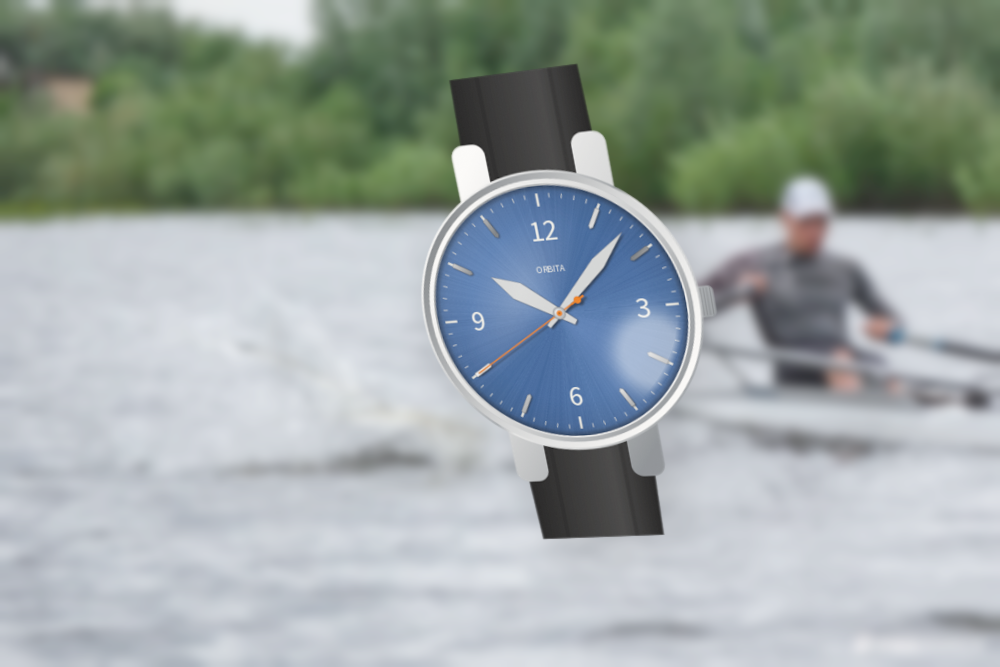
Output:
10.07.40
